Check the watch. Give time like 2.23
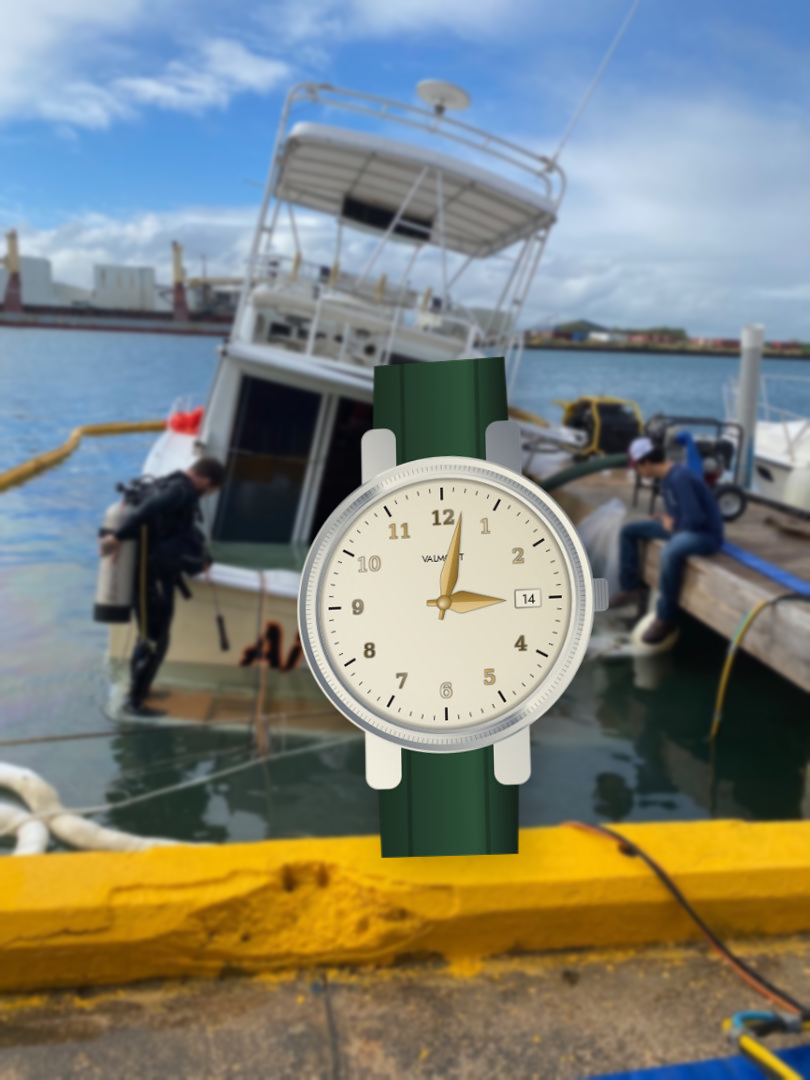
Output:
3.02
